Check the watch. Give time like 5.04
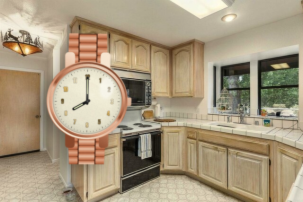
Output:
8.00
